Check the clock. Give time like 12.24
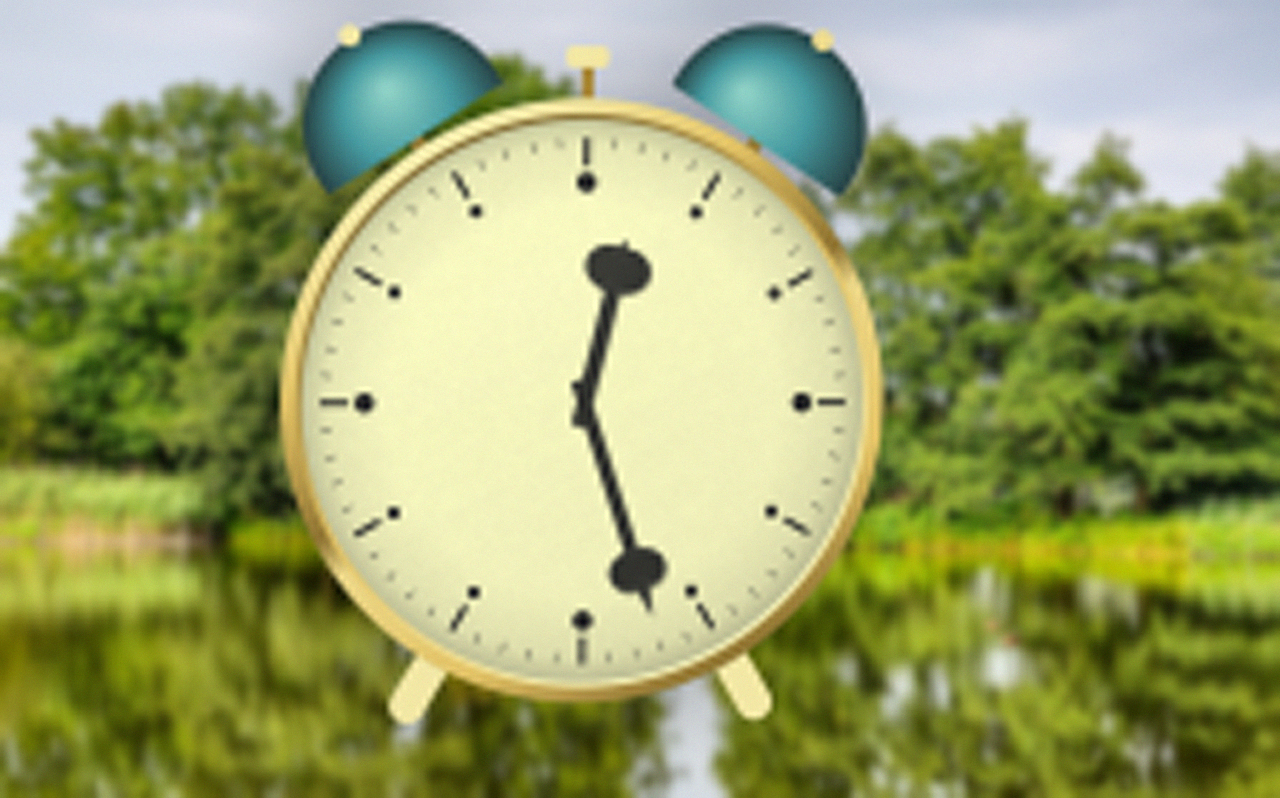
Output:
12.27
